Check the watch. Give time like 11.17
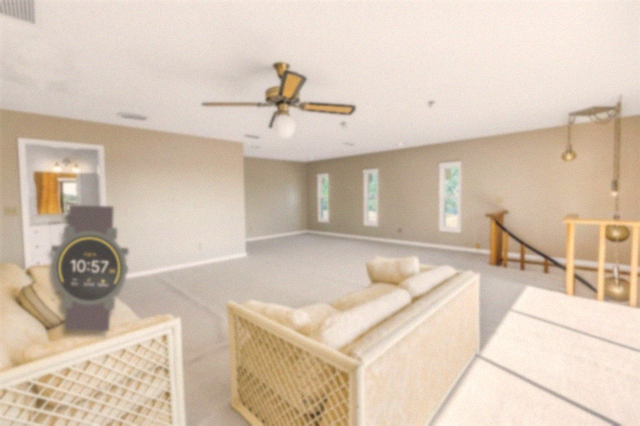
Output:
10.57
